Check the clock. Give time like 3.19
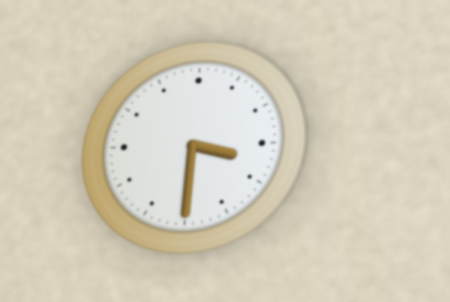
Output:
3.30
